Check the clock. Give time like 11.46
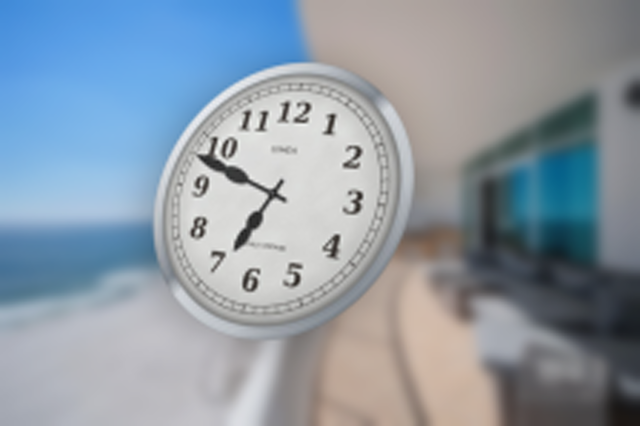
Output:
6.48
